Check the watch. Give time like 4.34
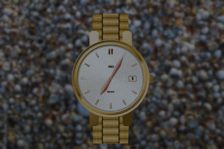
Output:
7.05
